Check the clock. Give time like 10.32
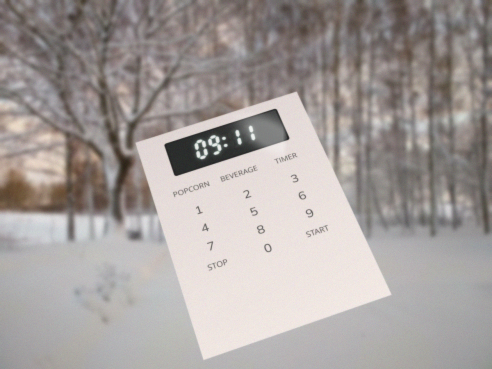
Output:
9.11
